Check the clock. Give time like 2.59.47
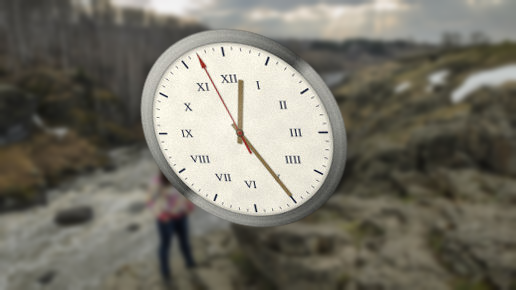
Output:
12.24.57
